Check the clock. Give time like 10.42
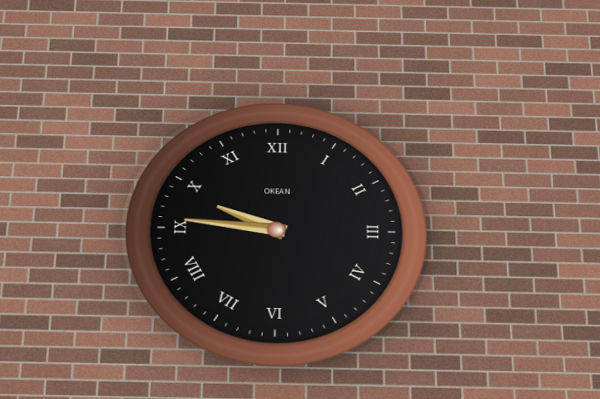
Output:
9.46
